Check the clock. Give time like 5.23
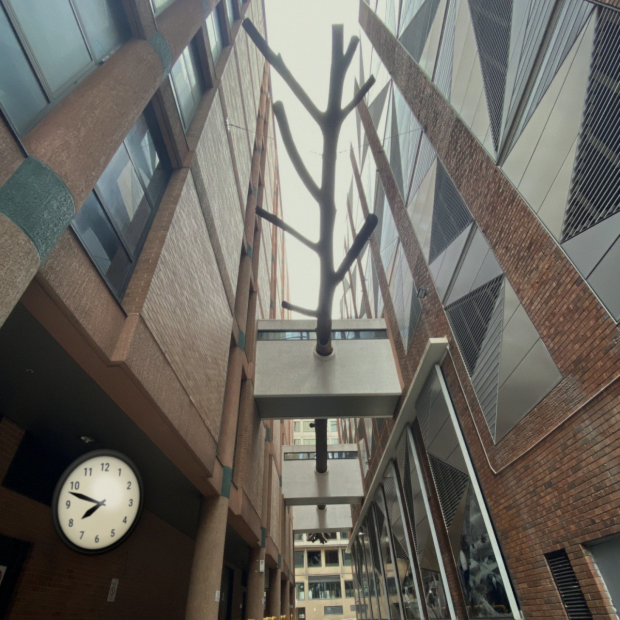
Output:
7.48
